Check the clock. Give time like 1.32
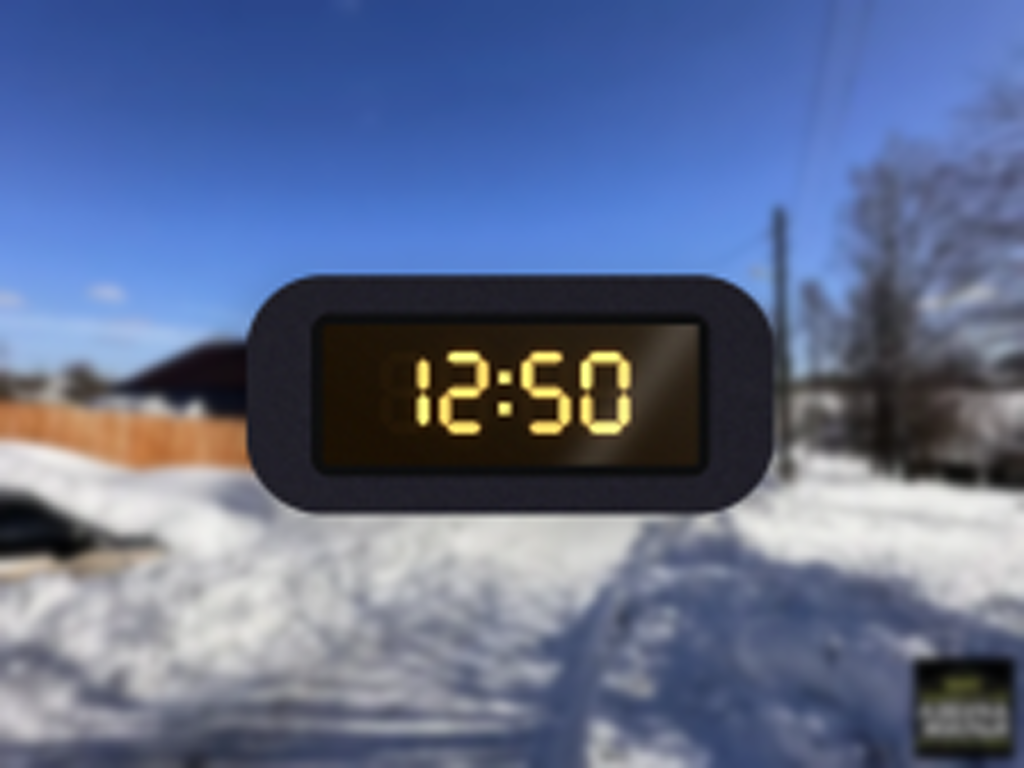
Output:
12.50
